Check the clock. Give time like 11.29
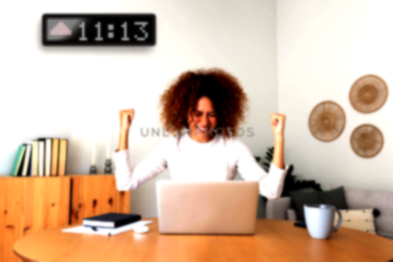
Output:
11.13
